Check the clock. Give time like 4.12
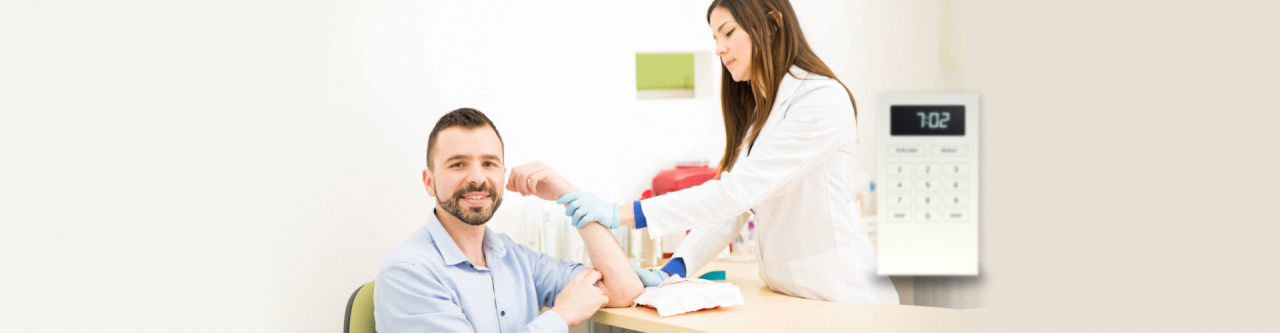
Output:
7.02
